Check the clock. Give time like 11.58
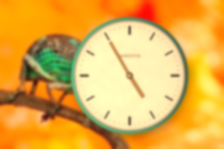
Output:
4.55
